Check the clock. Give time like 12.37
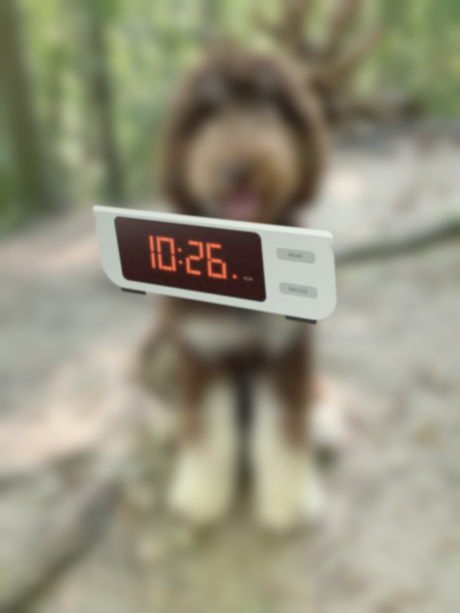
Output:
10.26
